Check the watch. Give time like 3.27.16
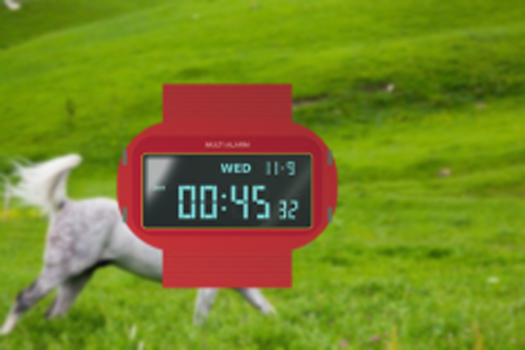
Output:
0.45.32
